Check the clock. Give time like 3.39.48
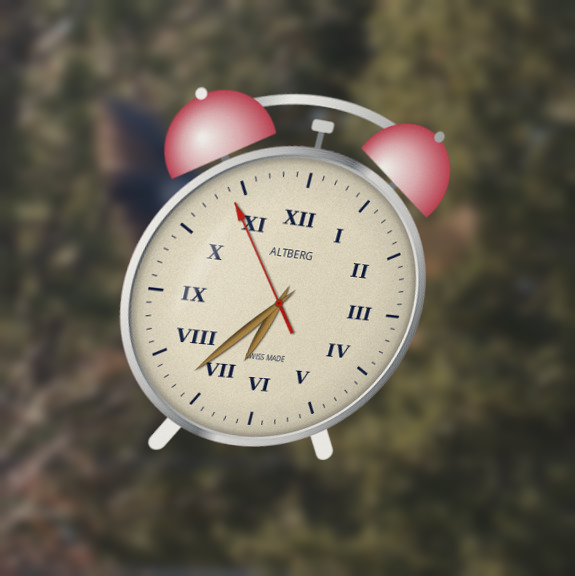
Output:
6.36.54
